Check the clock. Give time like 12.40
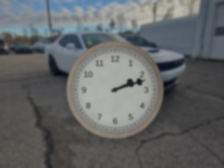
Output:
2.12
